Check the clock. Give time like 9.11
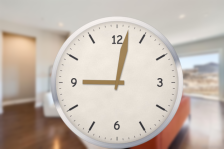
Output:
9.02
